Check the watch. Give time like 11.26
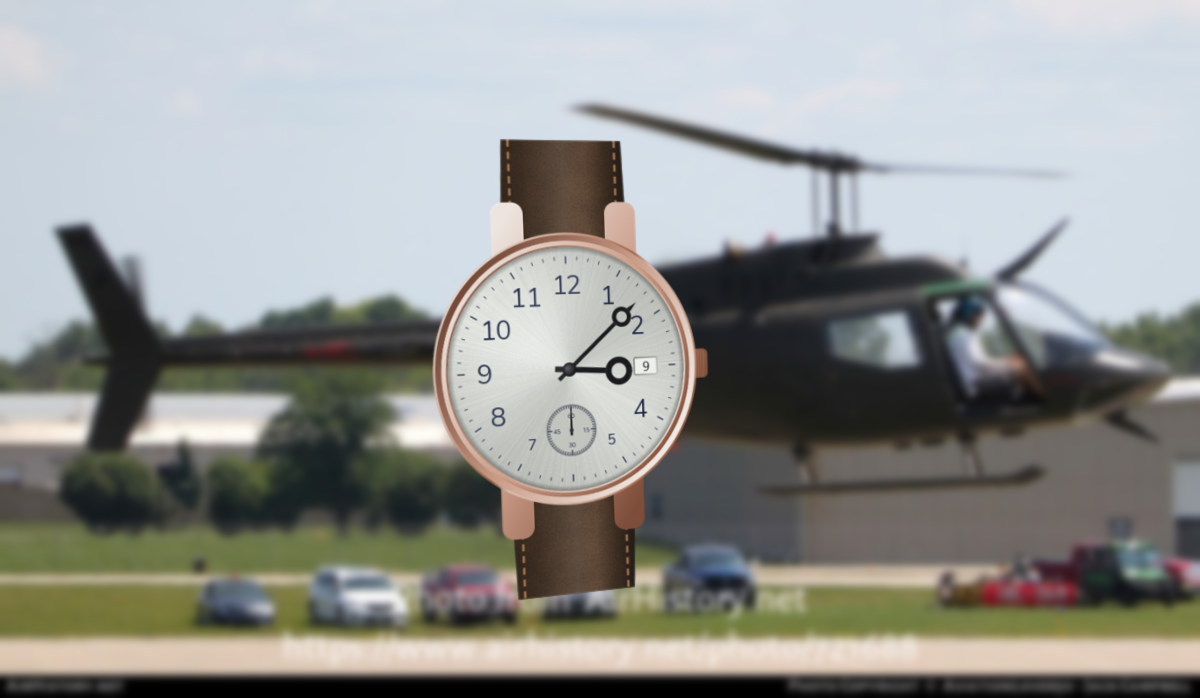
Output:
3.08
